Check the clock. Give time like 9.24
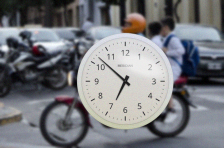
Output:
6.52
